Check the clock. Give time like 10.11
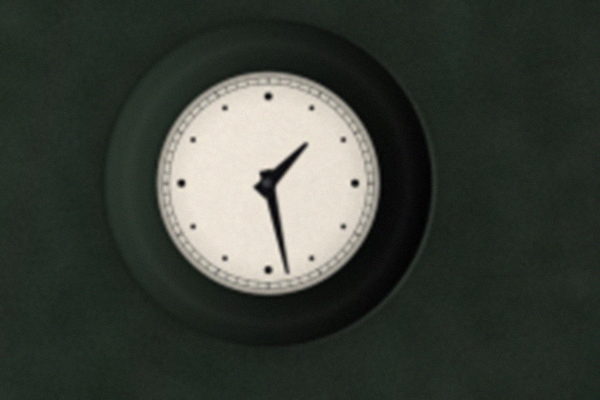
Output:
1.28
